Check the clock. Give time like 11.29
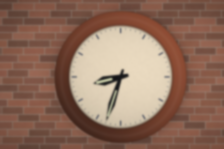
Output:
8.33
